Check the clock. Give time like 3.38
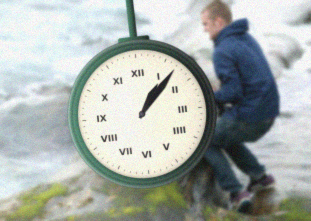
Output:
1.07
